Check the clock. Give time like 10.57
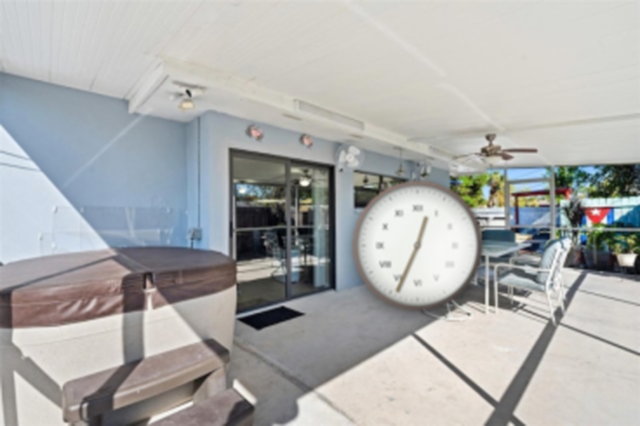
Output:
12.34
